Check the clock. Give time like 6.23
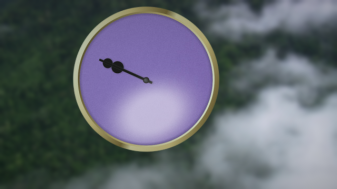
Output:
9.49
